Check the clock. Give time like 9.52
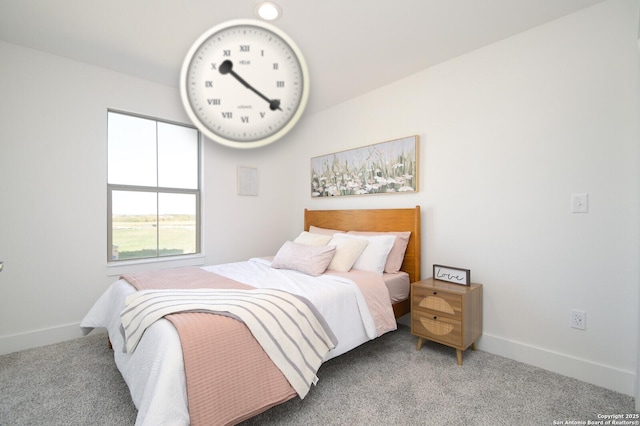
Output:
10.21
